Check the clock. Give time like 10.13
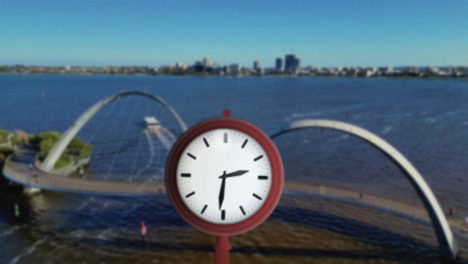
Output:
2.31
